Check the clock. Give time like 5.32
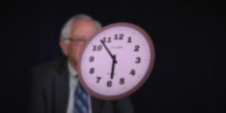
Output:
5.53
